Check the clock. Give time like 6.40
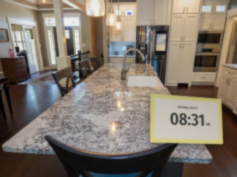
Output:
8.31
